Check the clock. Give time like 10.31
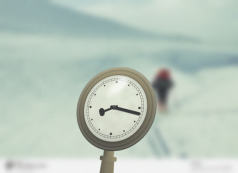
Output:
8.17
